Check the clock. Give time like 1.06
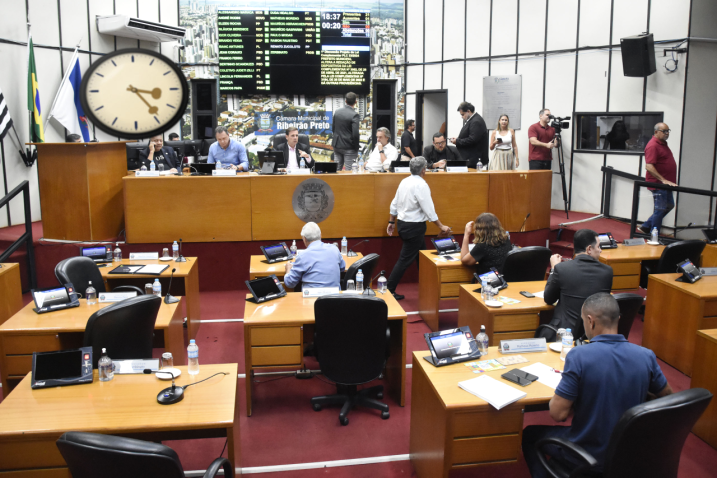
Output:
3.24
